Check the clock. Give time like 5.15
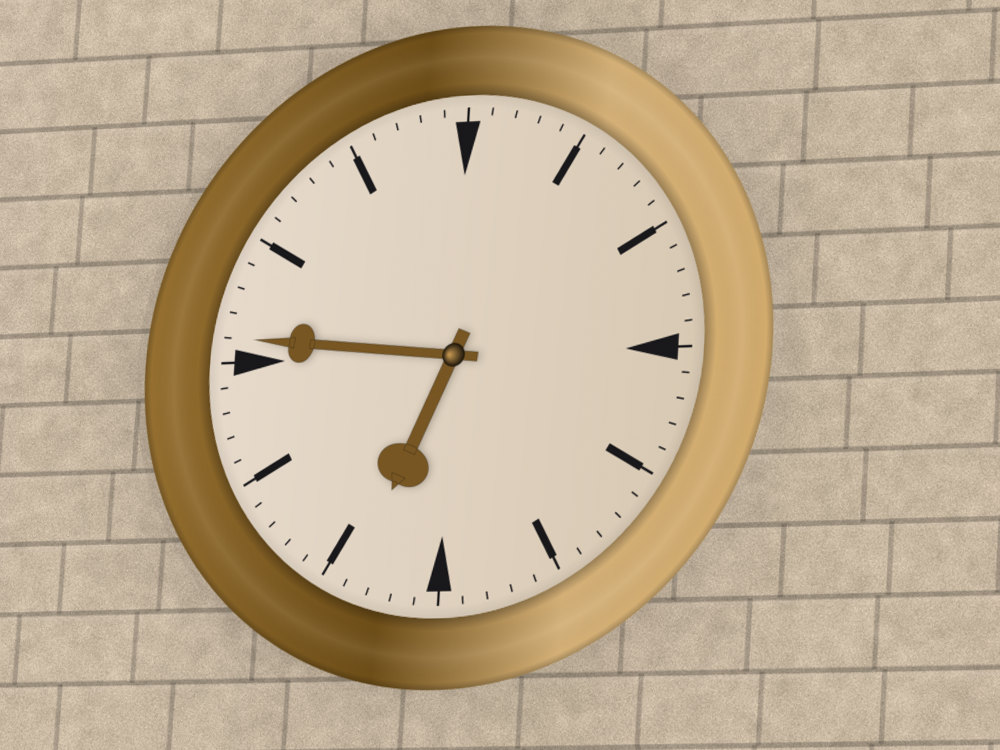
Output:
6.46
